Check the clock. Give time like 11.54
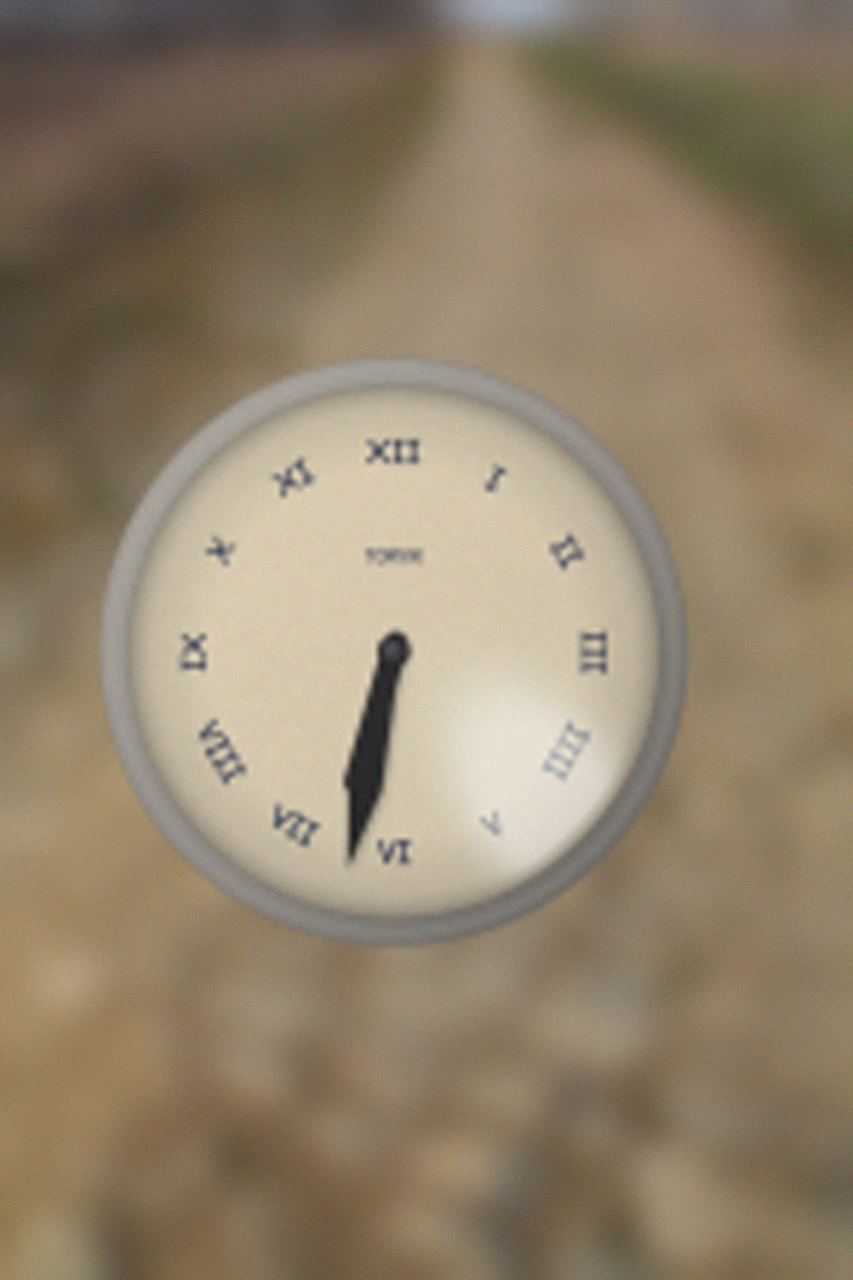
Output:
6.32
